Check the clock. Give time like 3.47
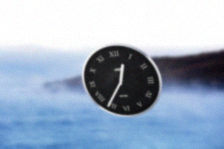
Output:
12.36
